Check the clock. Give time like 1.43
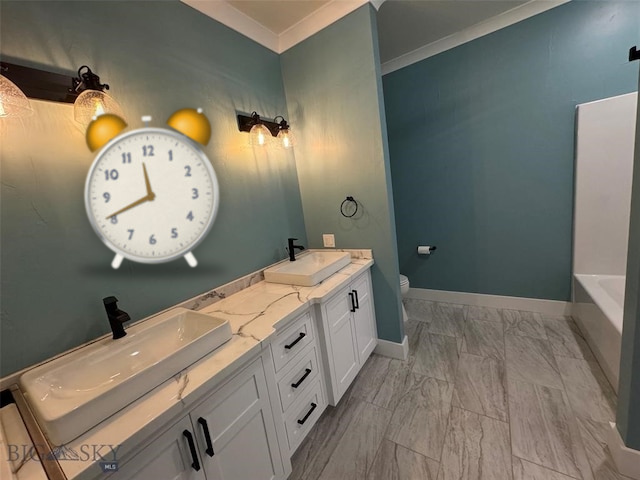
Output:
11.41
